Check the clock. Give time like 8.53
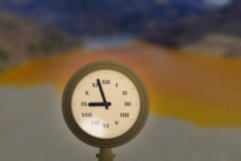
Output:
8.57
